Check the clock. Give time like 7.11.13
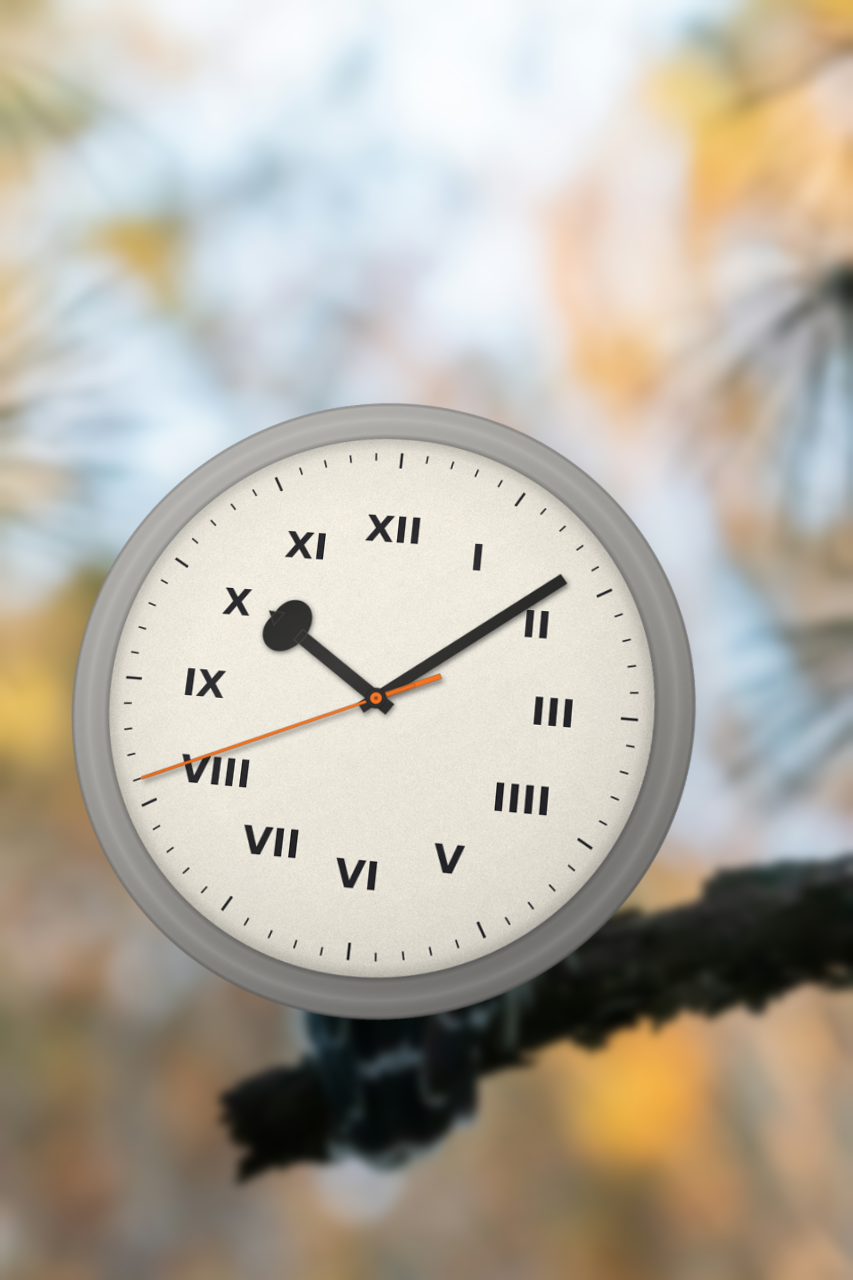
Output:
10.08.41
